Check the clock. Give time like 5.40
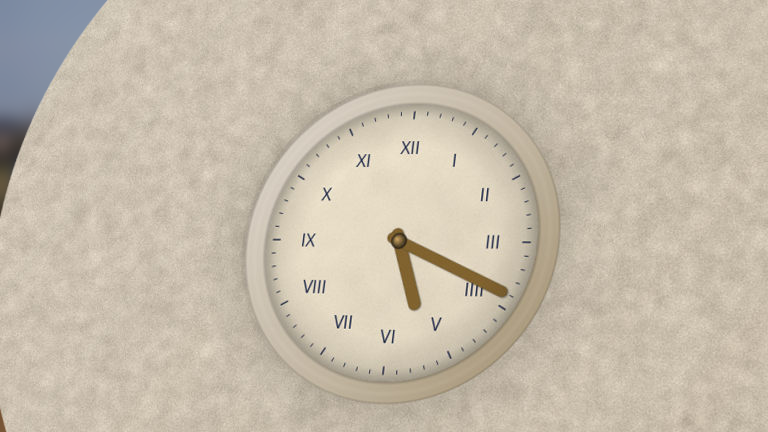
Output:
5.19
